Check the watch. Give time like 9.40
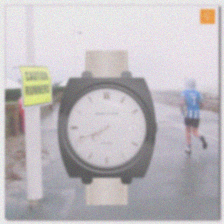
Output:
7.41
